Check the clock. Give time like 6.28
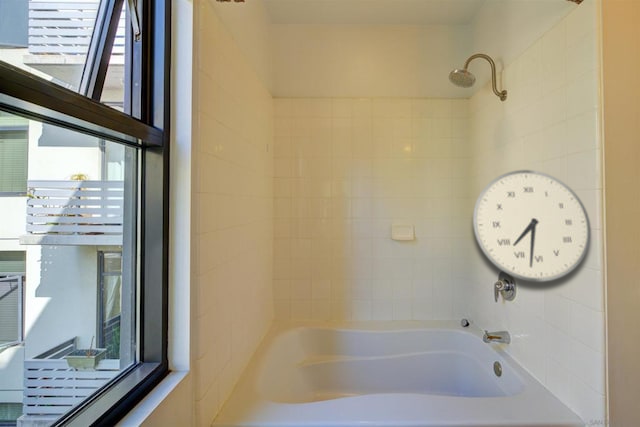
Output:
7.32
